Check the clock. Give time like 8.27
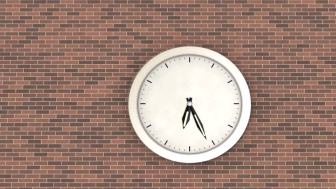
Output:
6.26
